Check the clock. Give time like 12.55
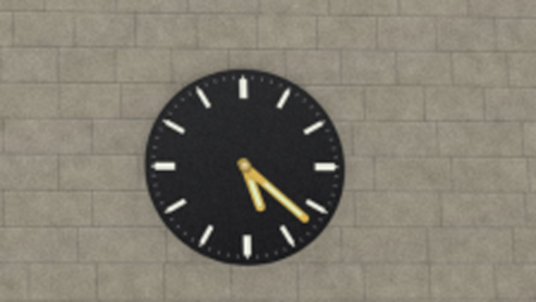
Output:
5.22
